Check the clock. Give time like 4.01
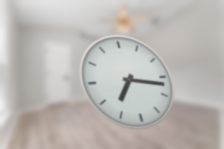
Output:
7.17
